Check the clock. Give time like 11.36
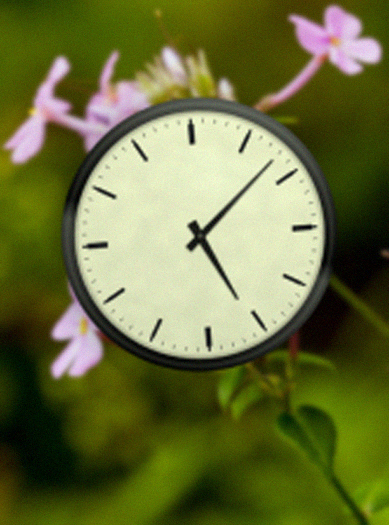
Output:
5.08
